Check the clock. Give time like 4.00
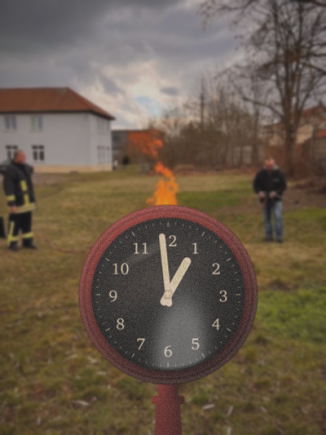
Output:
12.59
